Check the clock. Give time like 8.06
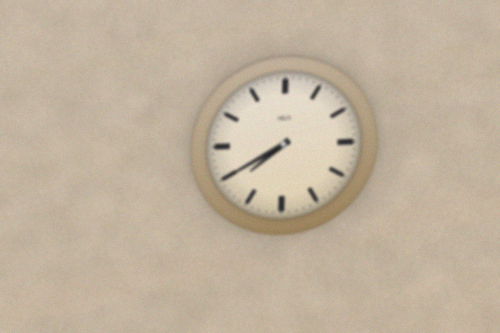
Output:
7.40
